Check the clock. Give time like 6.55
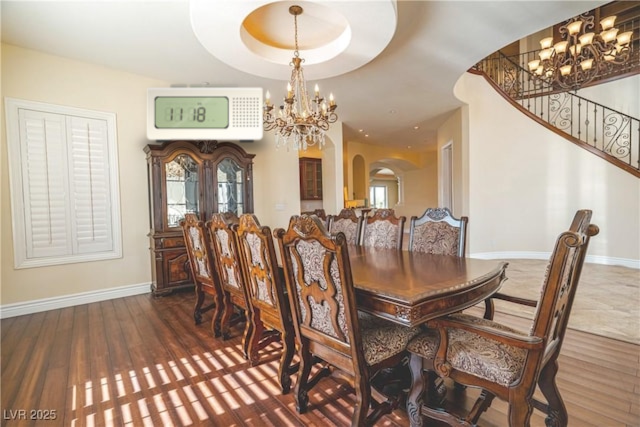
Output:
11.18
